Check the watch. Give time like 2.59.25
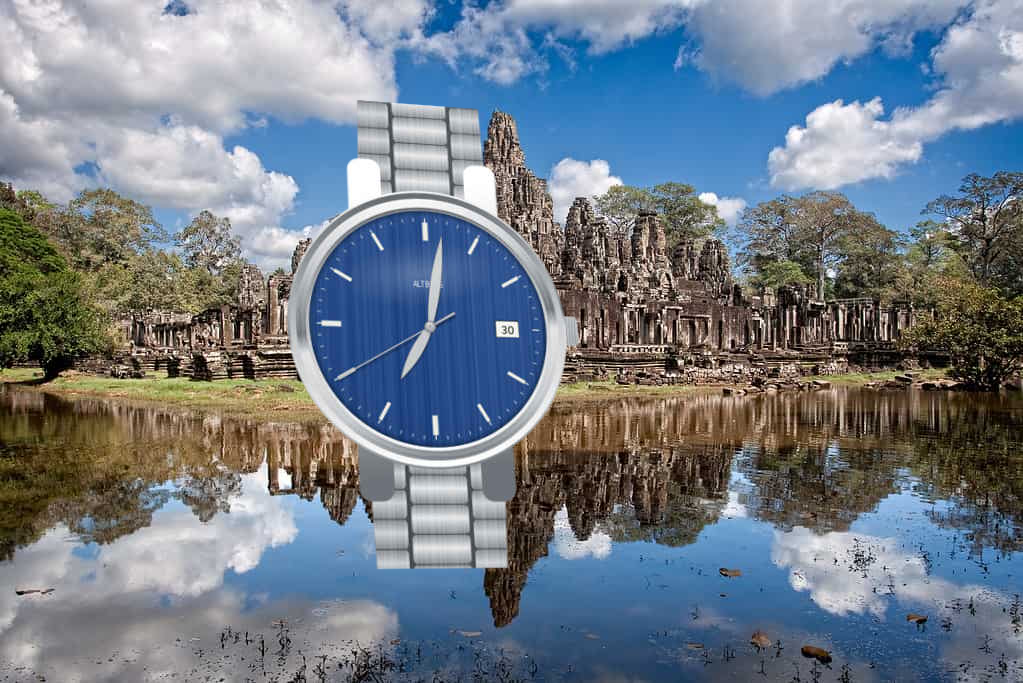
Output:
7.01.40
